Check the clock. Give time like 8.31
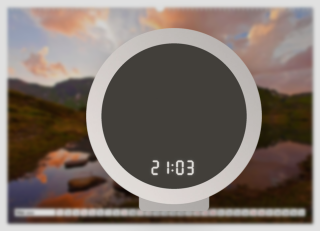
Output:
21.03
